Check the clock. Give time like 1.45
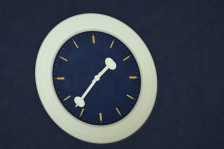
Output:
1.37
